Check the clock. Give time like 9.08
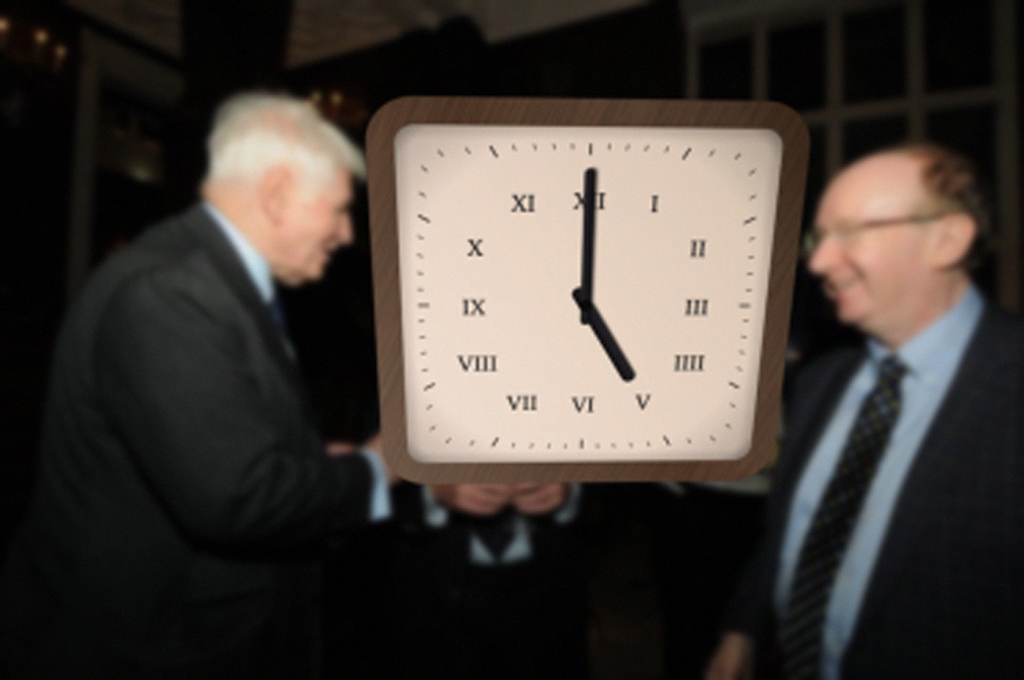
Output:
5.00
